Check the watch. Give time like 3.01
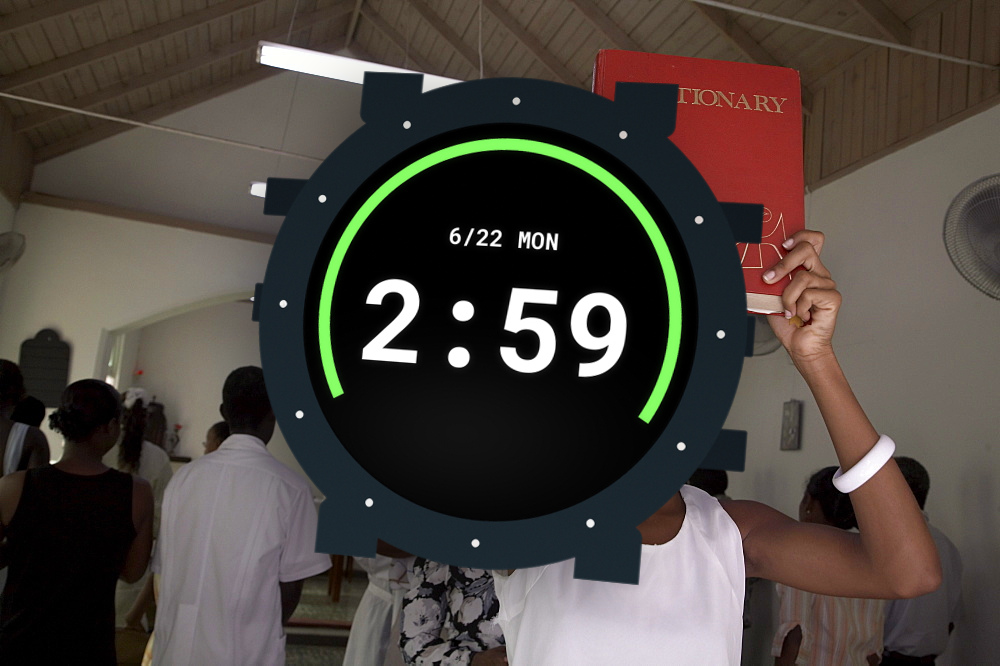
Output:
2.59
